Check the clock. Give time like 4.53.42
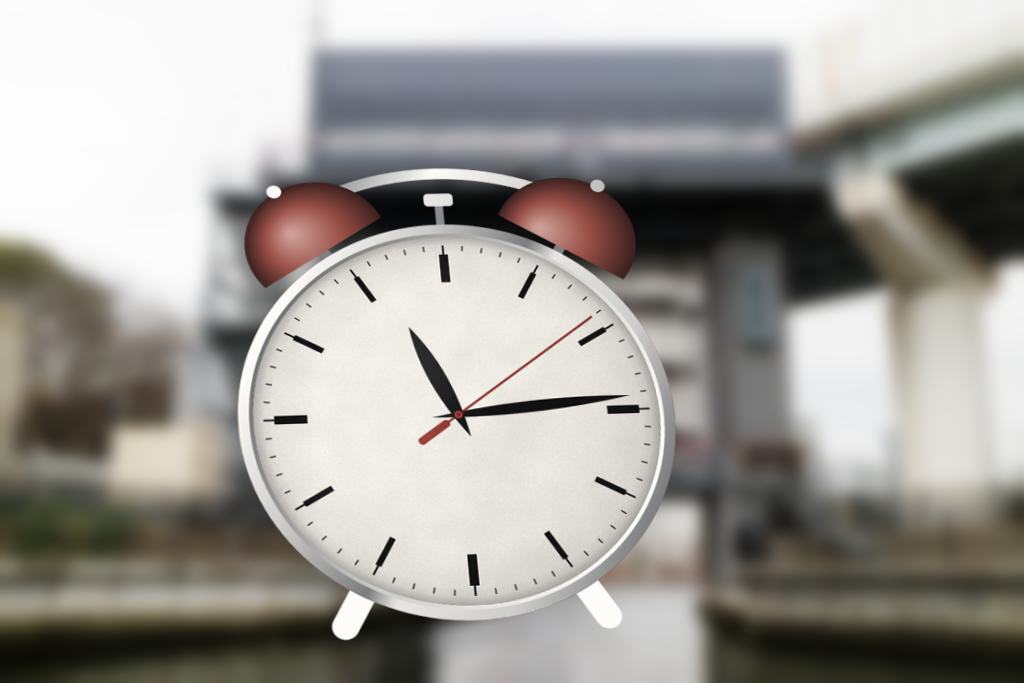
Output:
11.14.09
